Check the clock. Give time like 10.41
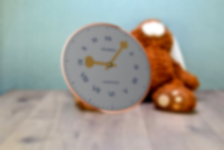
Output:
9.06
